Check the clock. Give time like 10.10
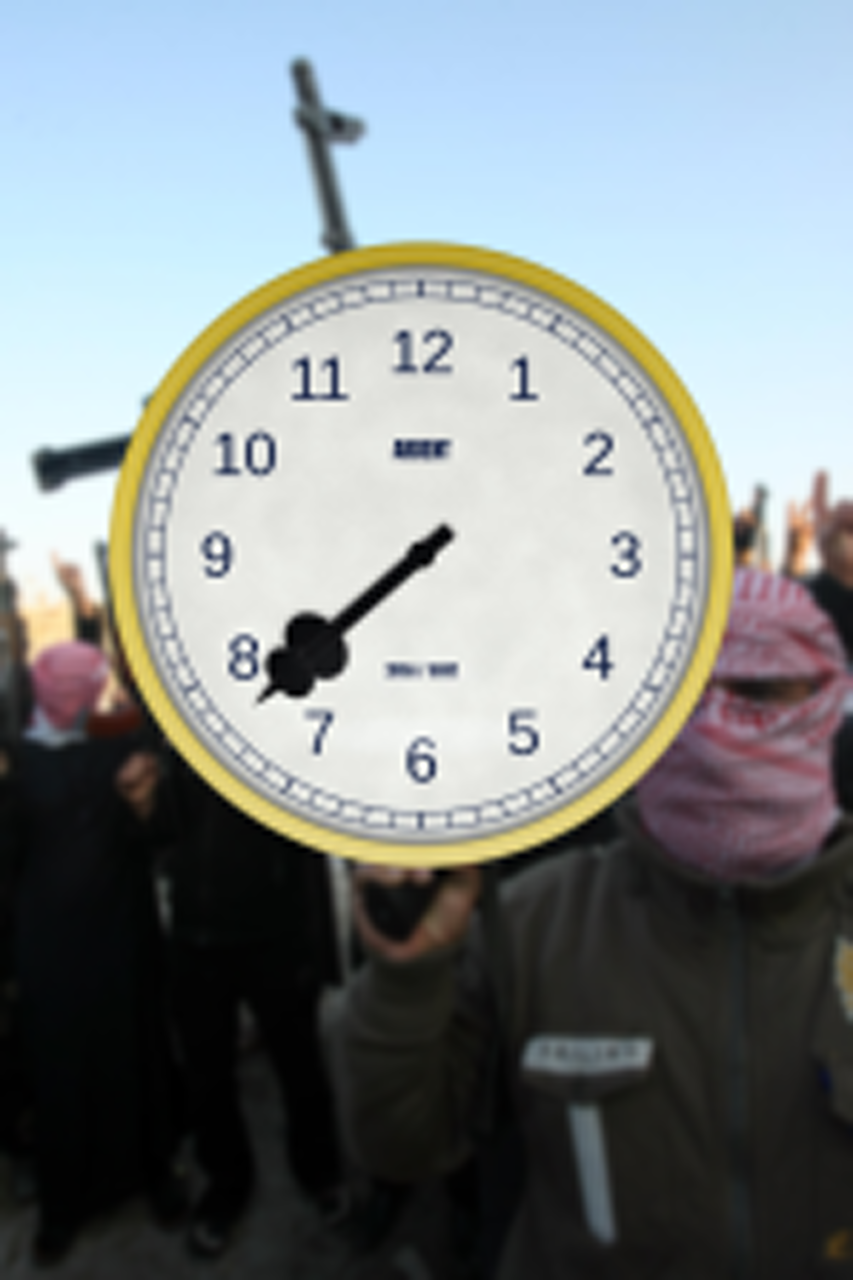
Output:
7.38
